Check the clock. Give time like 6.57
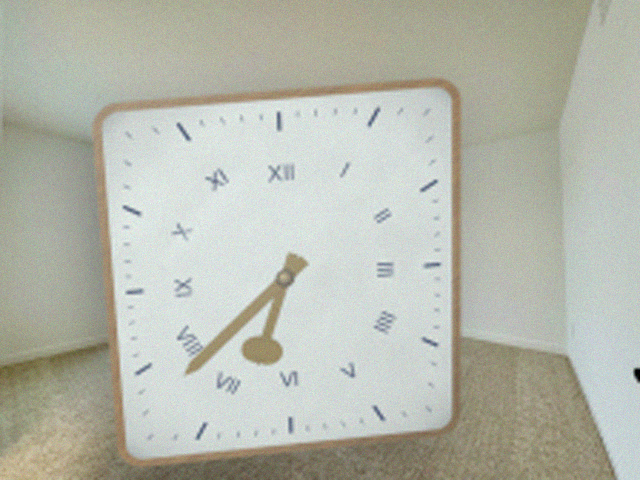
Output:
6.38
